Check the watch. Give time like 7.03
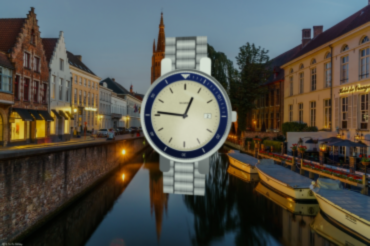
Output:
12.46
